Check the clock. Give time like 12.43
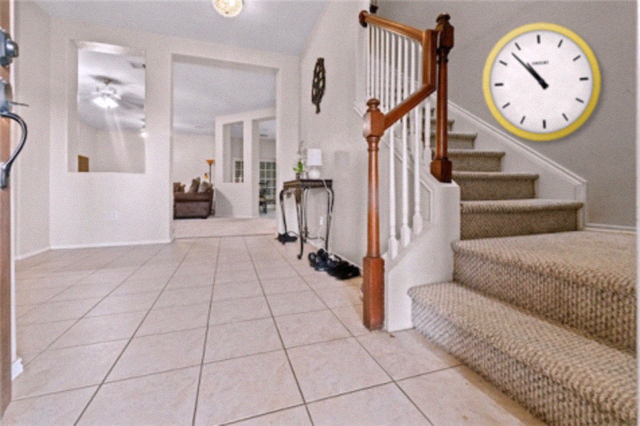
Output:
10.53
